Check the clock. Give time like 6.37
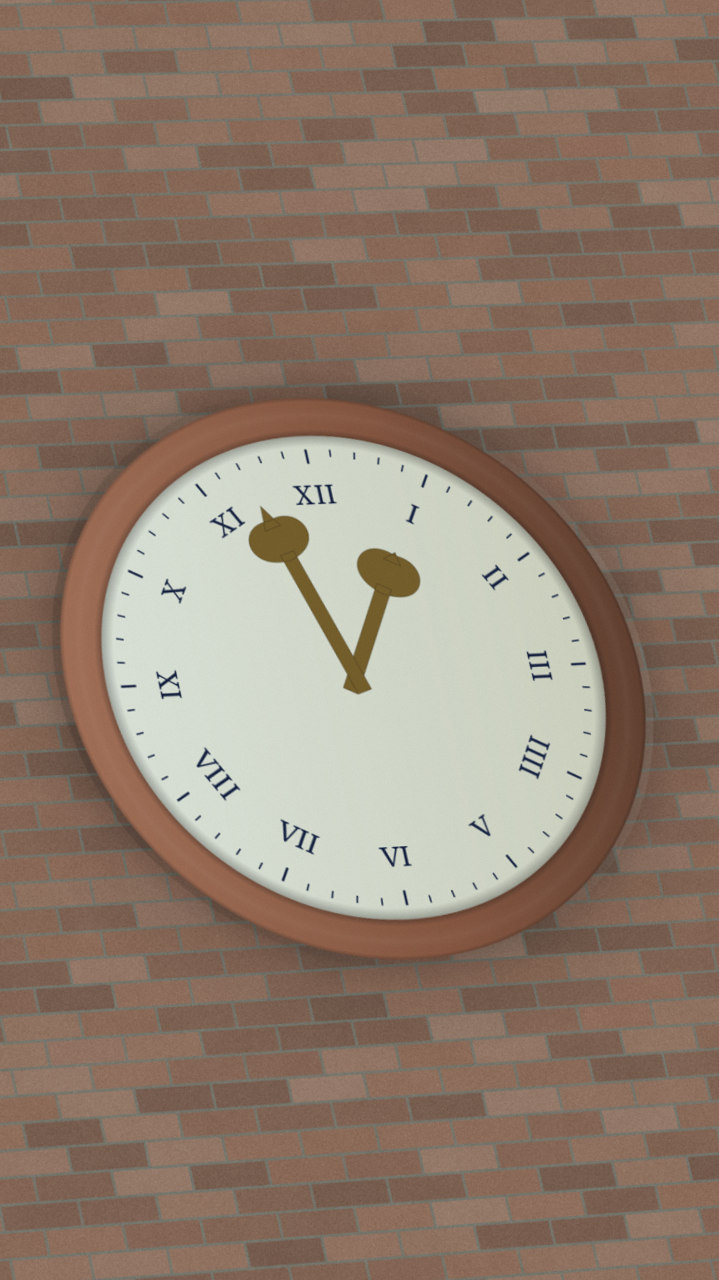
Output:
12.57
